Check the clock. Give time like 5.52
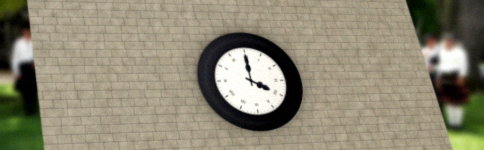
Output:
4.00
